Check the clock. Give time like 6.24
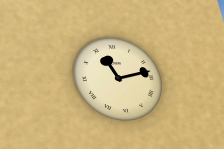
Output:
11.13
